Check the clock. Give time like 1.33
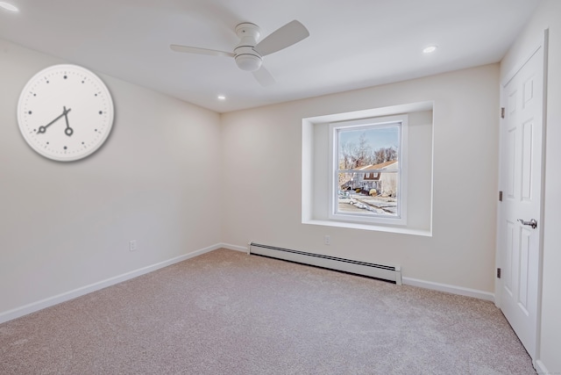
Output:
5.39
